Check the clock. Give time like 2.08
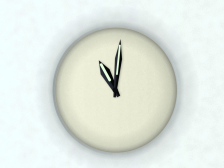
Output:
11.01
